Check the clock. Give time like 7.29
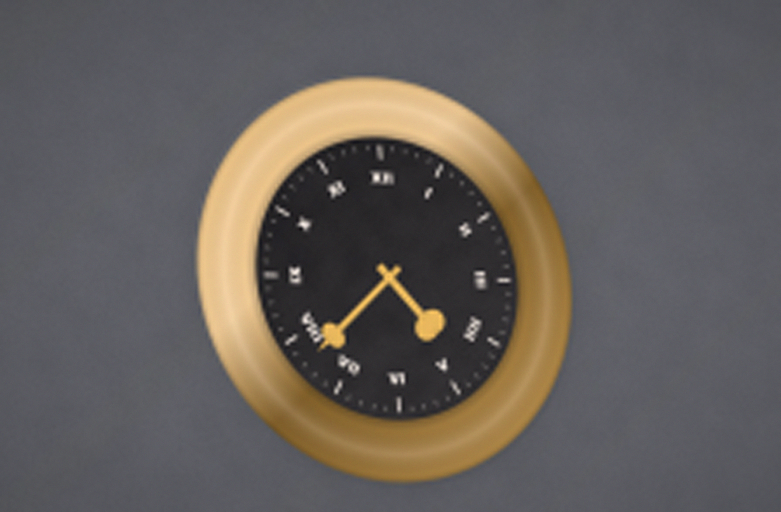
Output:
4.38
